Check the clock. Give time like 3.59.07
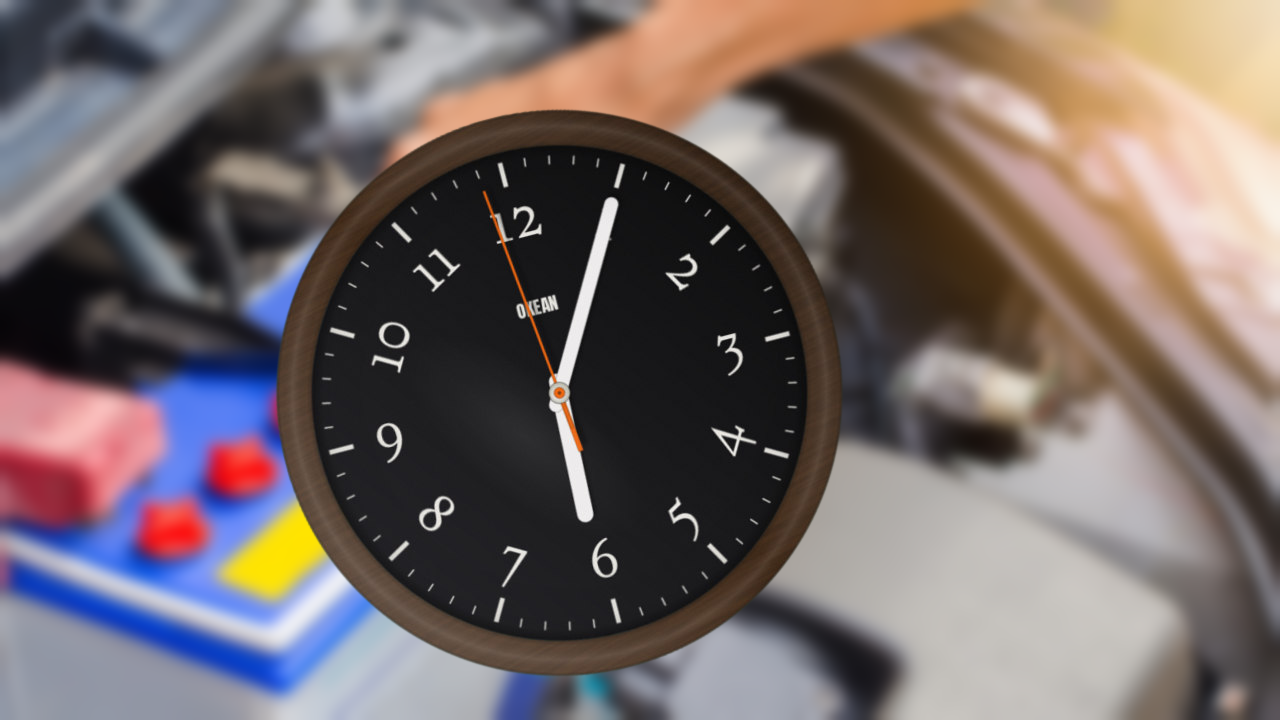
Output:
6.04.59
